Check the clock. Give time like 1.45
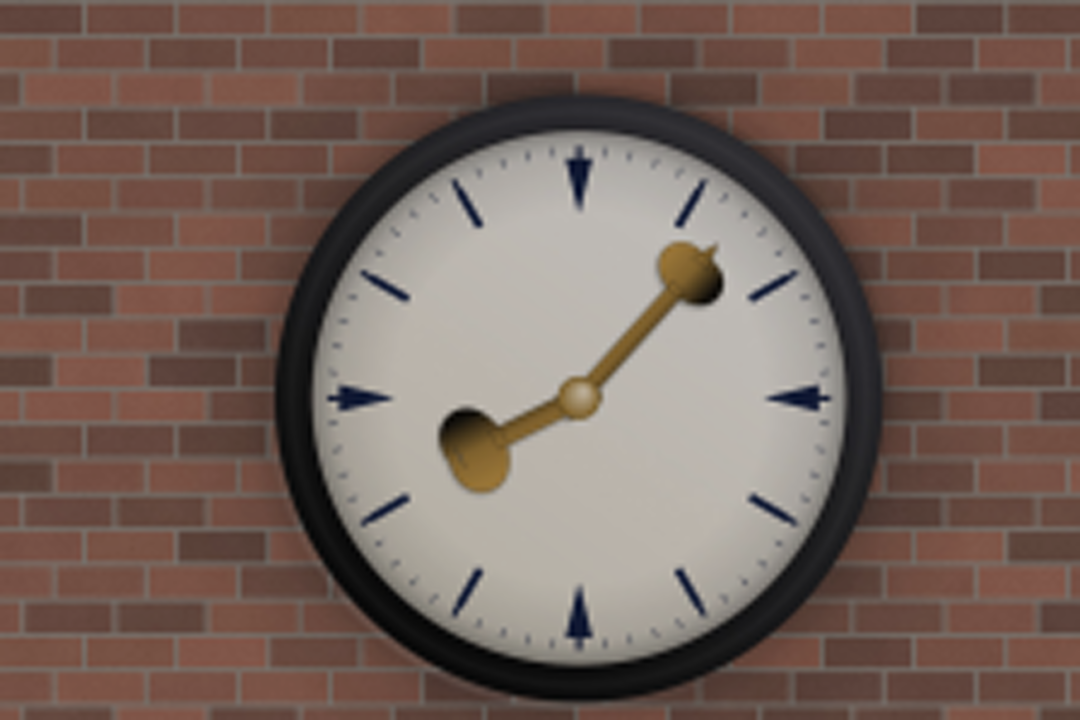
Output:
8.07
